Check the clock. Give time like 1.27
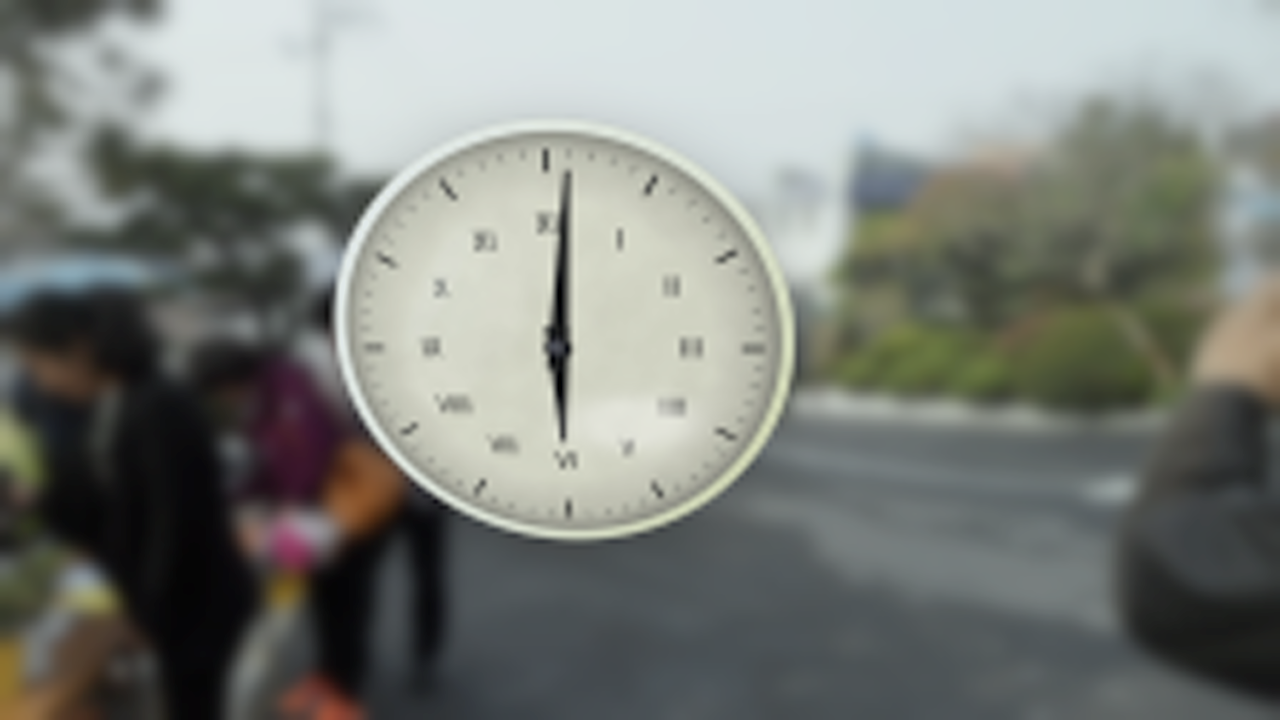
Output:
6.01
